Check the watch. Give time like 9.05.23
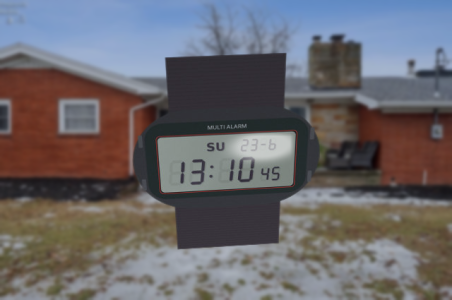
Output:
13.10.45
